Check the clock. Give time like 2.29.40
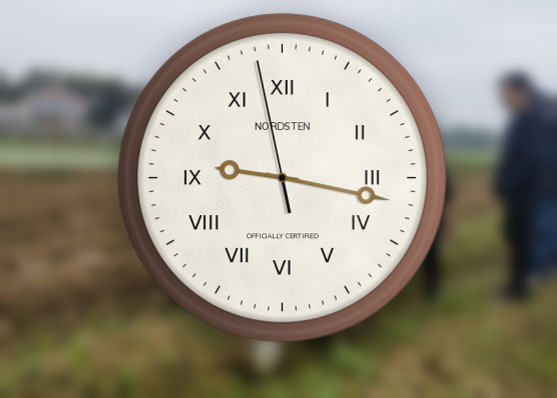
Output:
9.16.58
